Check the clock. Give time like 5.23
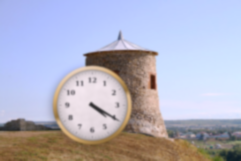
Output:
4.20
